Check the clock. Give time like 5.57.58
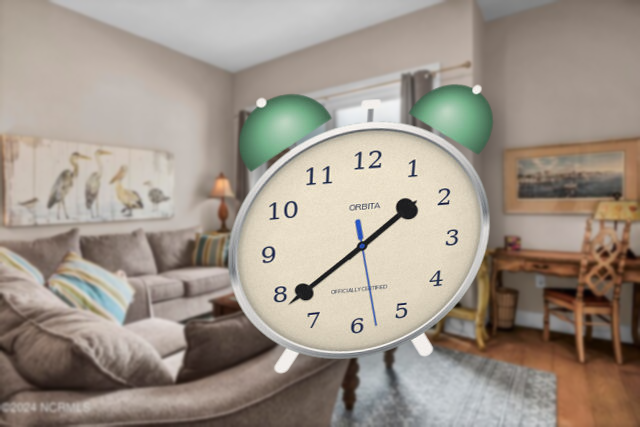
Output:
1.38.28
